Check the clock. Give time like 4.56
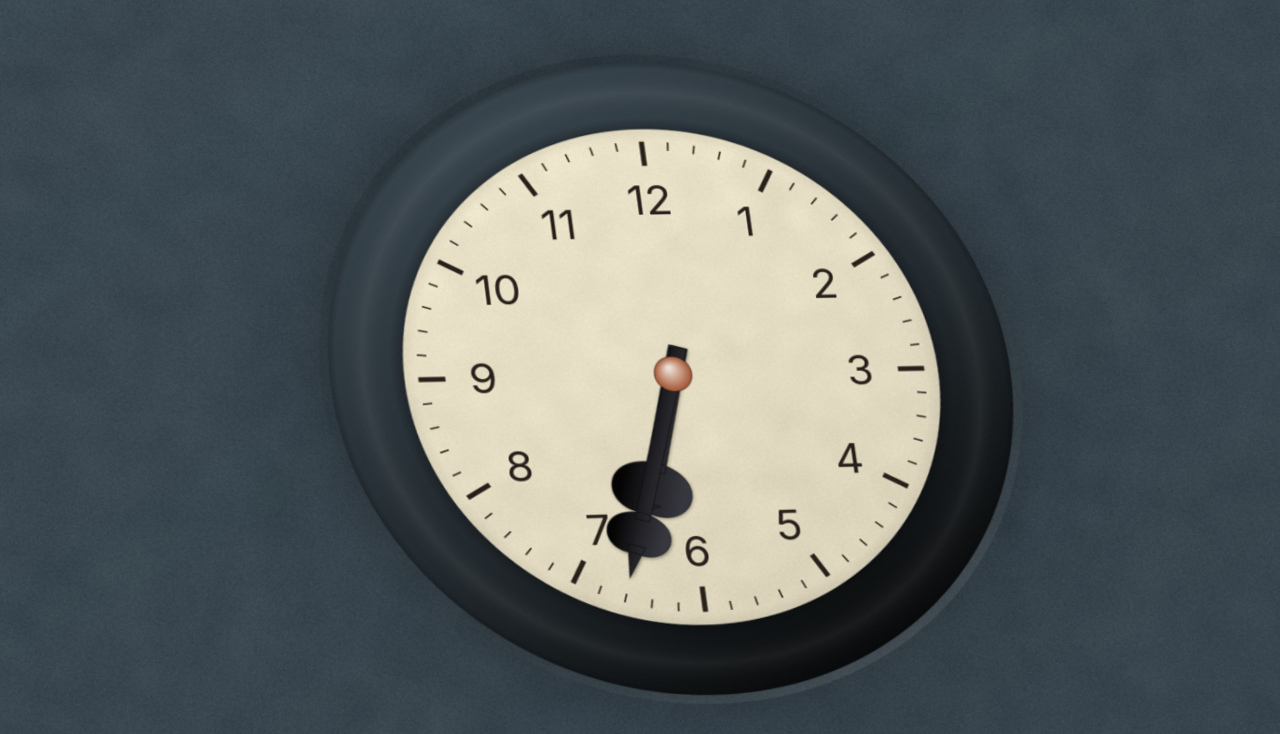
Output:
6.33
